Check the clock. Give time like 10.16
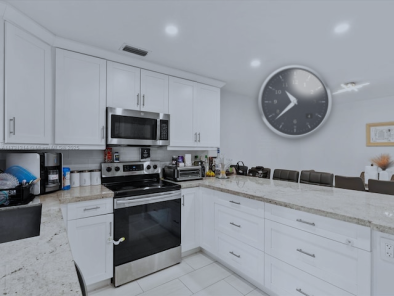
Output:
10.38
